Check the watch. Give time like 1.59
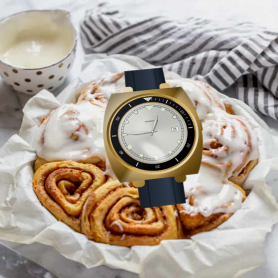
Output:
12.45
